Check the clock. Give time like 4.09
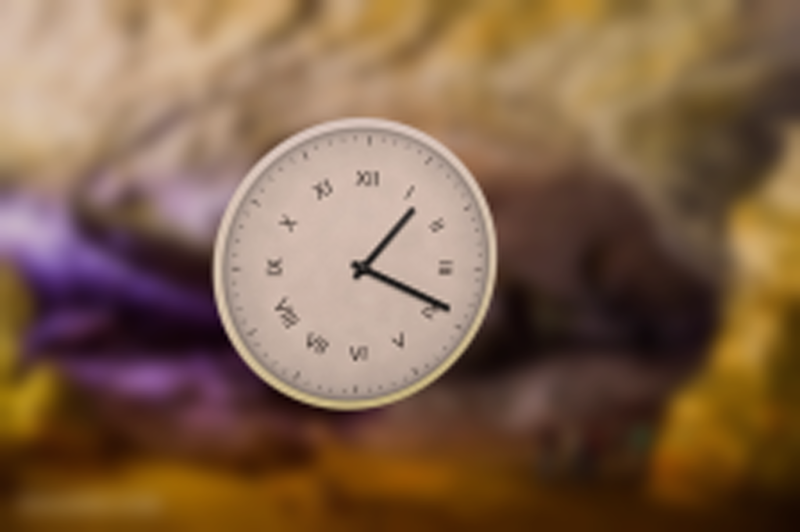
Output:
1.19
